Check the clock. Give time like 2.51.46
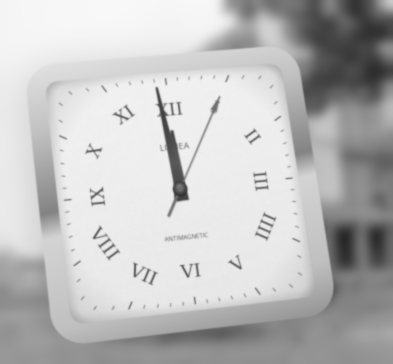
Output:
11.59.05
